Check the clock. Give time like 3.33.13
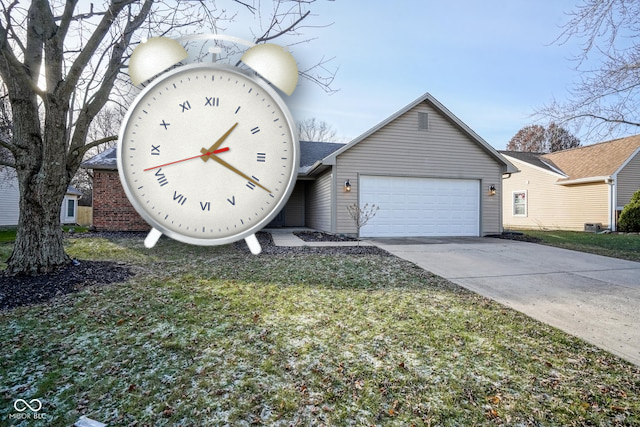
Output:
1.19.42
